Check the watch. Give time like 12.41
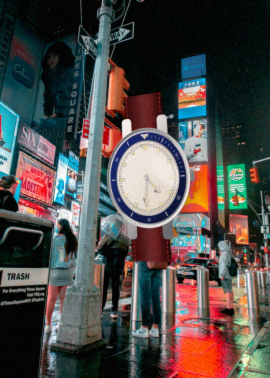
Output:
4.31
